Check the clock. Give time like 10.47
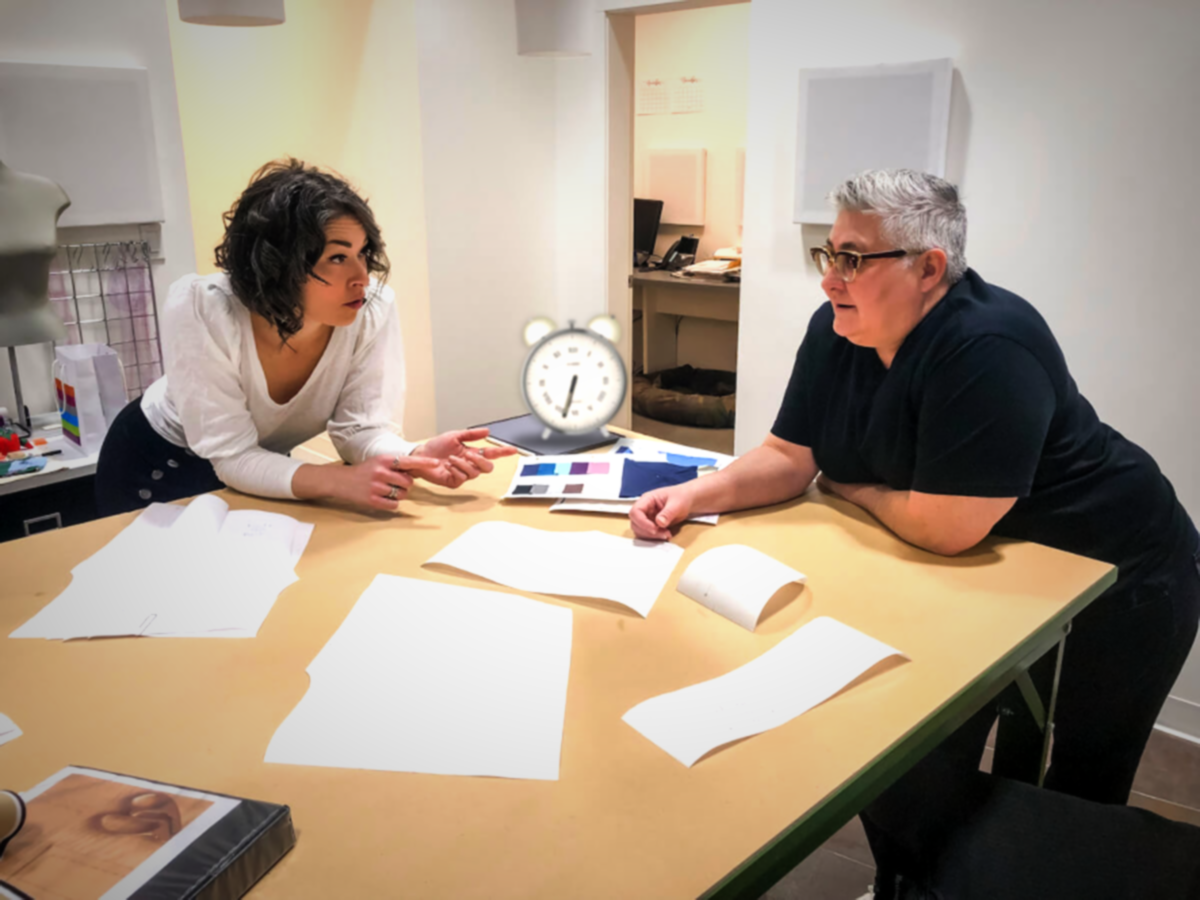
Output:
6.33
